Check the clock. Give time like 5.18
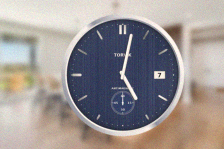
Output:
5.02
